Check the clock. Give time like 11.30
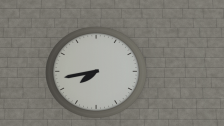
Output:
7.43
